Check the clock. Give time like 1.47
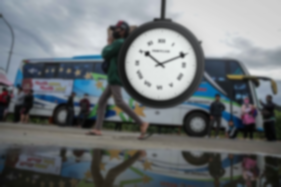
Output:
10.11
